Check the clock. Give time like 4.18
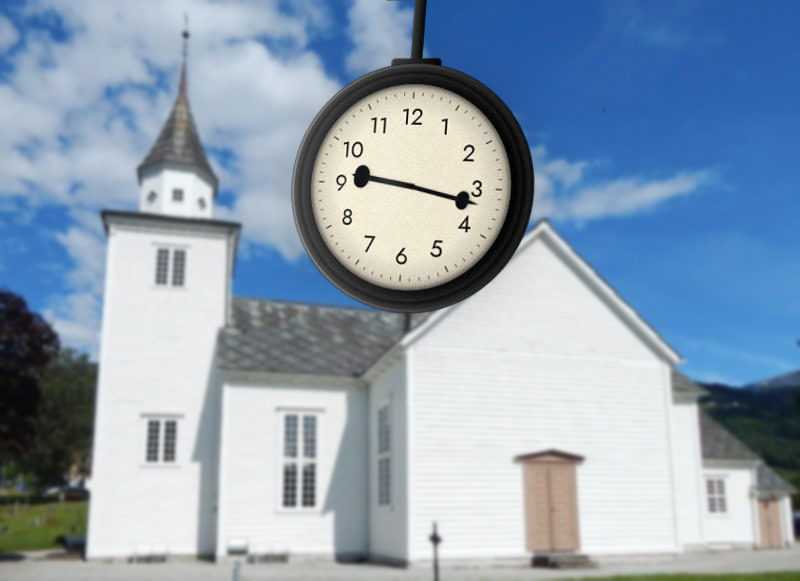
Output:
9.17
